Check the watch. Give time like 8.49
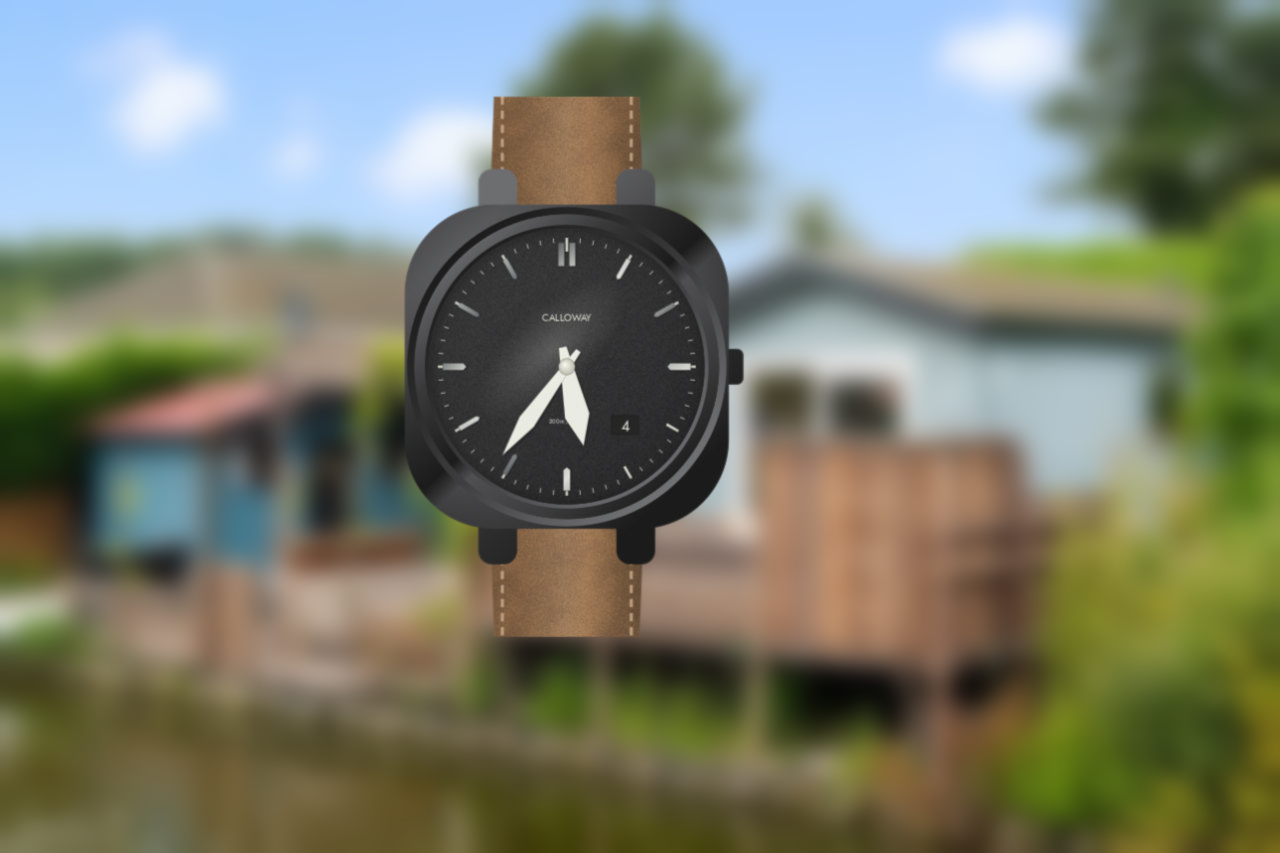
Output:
5.36
